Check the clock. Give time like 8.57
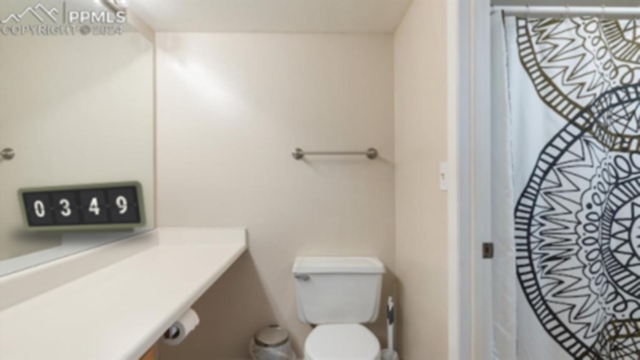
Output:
3.49
